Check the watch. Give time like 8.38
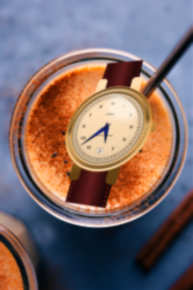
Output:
5.38
